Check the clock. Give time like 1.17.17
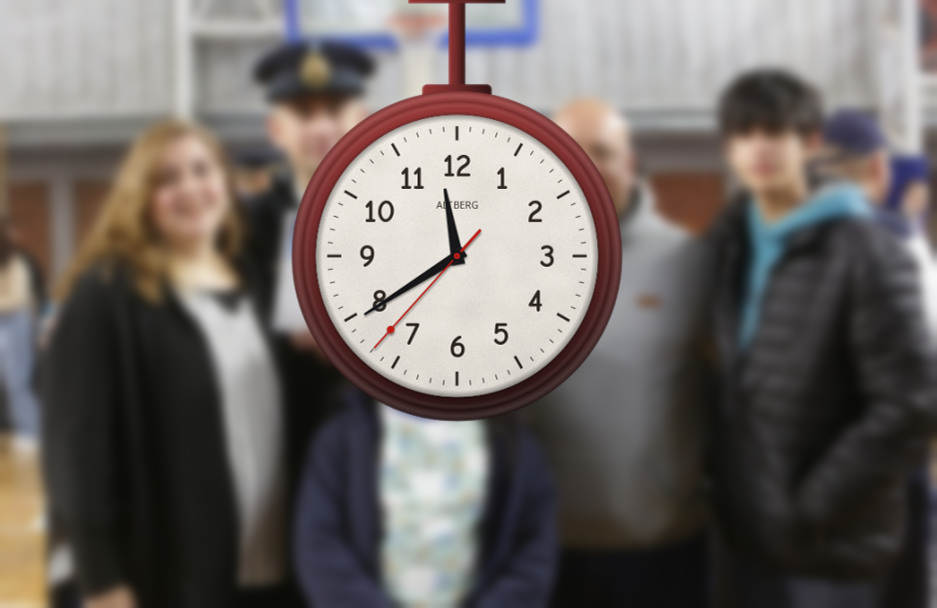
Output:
11.39.37
